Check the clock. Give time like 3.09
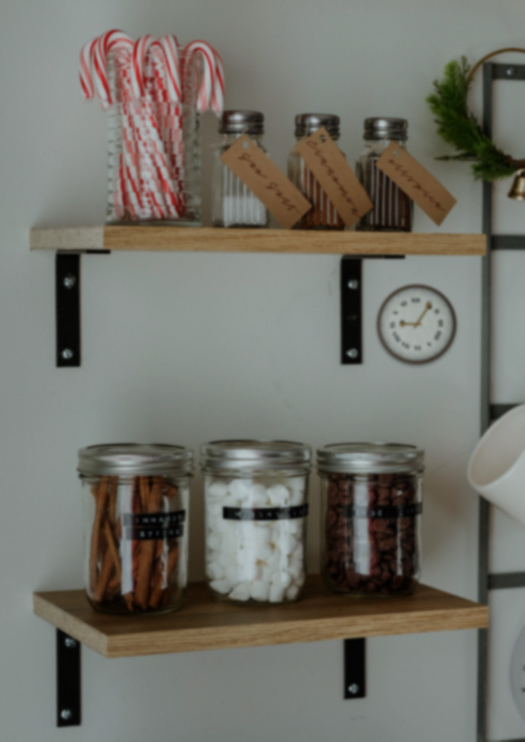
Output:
9.06
